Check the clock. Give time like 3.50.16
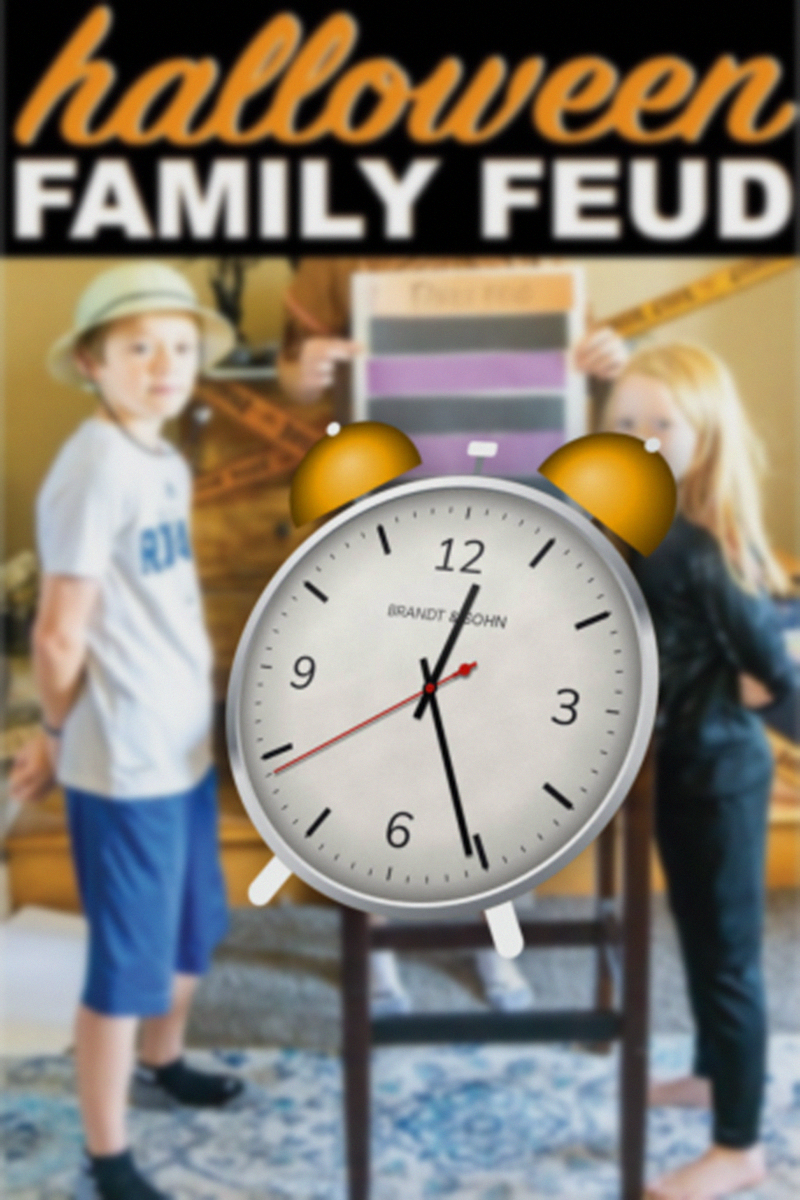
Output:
12.25.39
